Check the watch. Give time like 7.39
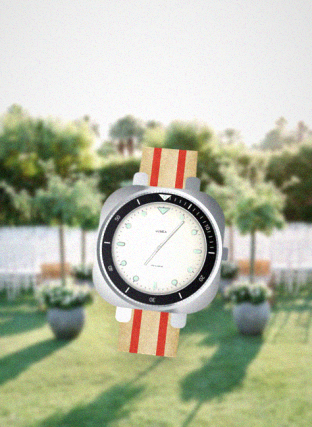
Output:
7.06
